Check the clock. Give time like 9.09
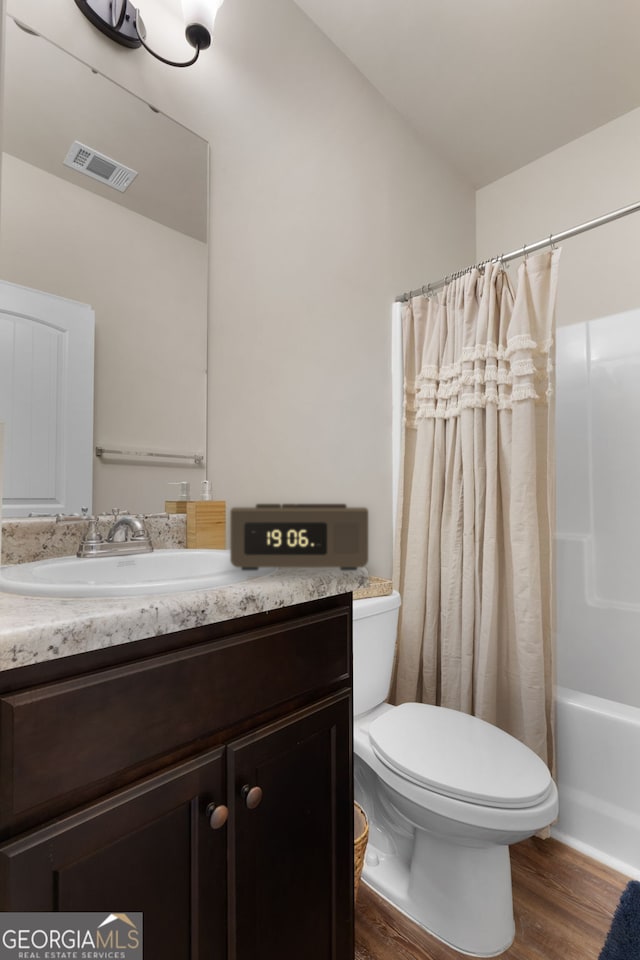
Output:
19.06
